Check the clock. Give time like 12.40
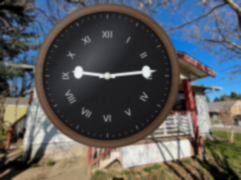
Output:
9.14
